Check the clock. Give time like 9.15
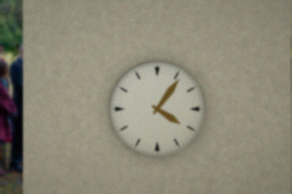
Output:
4.06
